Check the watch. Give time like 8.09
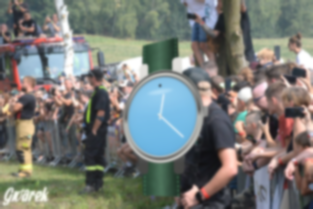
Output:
12.22
